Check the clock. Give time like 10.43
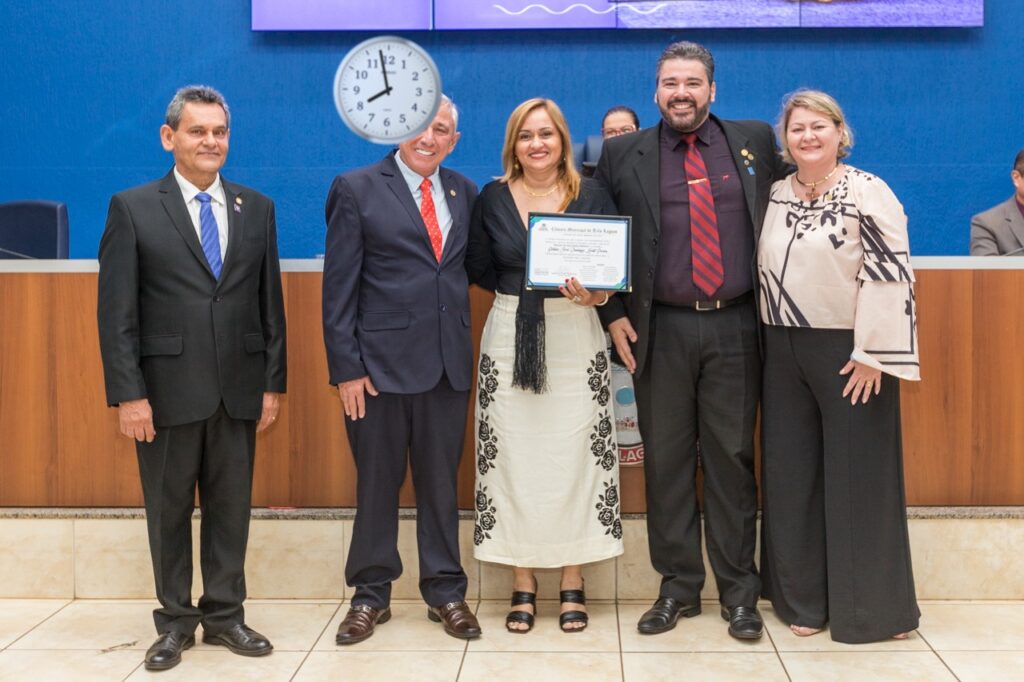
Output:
7.58
